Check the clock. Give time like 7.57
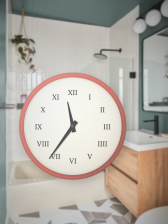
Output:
11.36
